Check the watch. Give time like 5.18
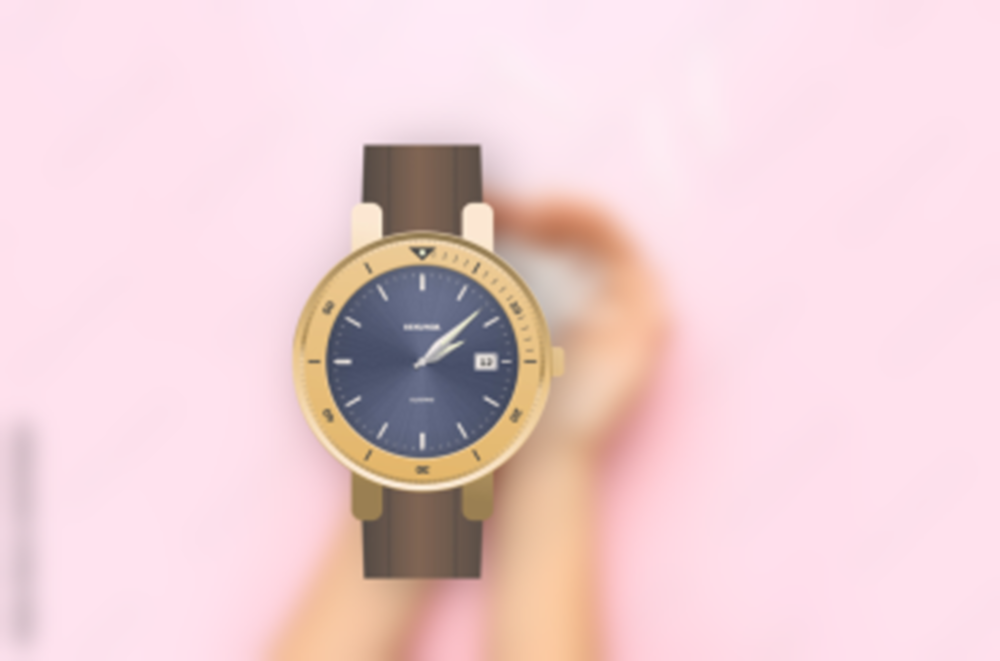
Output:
2.08
